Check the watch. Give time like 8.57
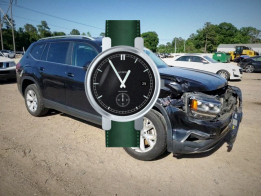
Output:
12.55
